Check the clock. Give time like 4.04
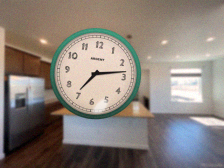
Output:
7.13
